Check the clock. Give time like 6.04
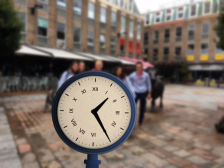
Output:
1.25
